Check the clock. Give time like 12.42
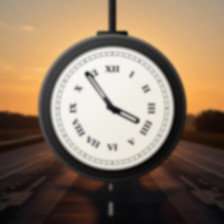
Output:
3.54
